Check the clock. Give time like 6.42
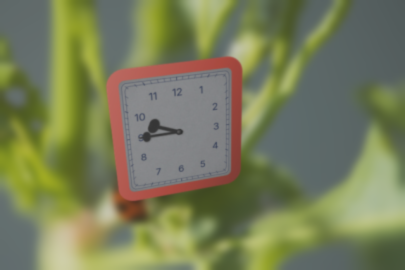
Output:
9.45
